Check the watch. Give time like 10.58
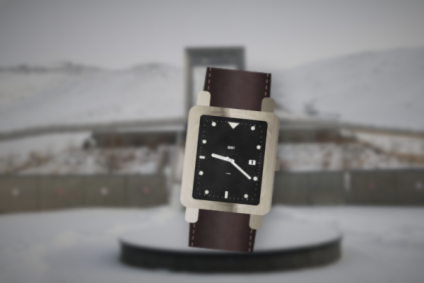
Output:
9.21
